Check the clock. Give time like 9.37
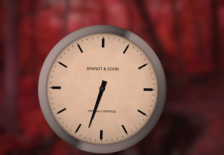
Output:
6.33
